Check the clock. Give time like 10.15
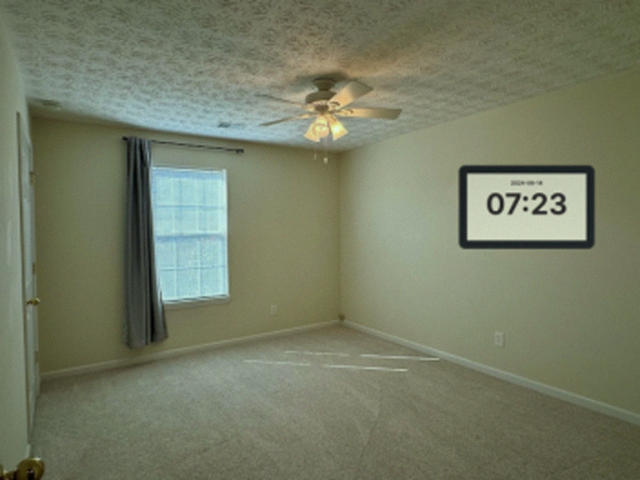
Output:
7.23
